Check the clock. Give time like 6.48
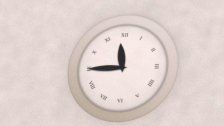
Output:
11.45
